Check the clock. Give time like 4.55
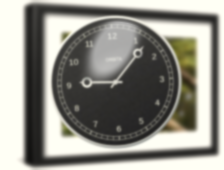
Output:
9.07
